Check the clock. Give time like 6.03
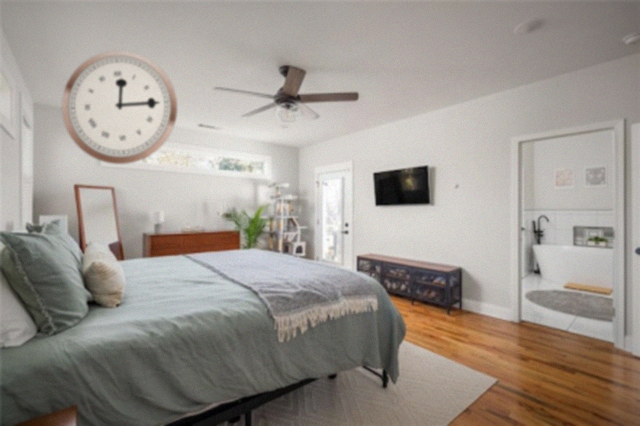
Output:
12.15
